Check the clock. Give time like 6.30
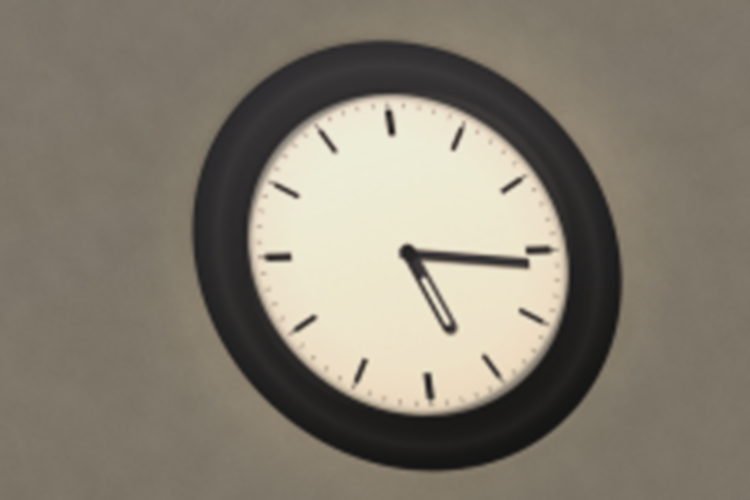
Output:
5.16
